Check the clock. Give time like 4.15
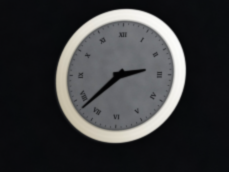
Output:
2.38
